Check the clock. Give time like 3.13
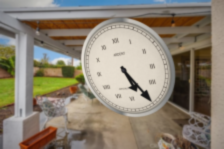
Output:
5.25
